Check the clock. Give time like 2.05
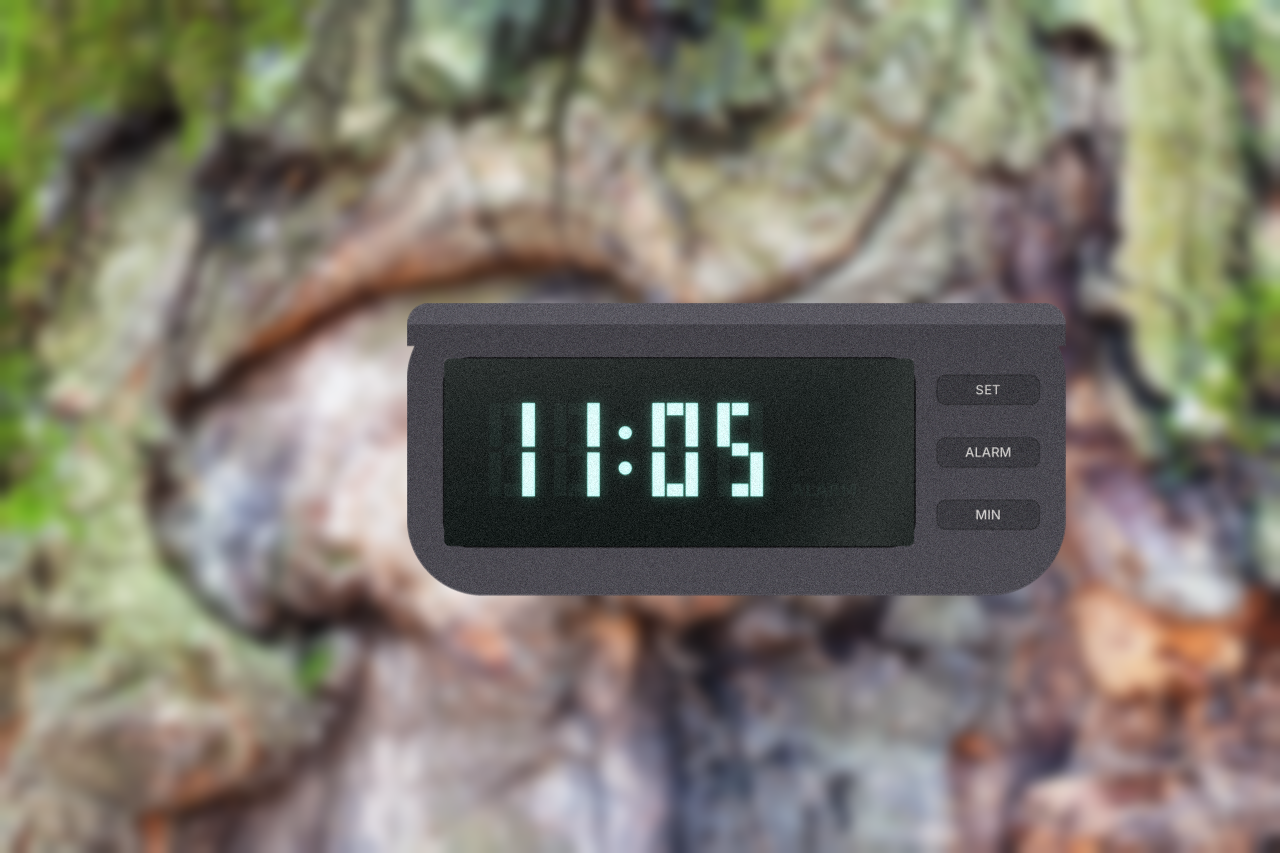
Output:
11.05
